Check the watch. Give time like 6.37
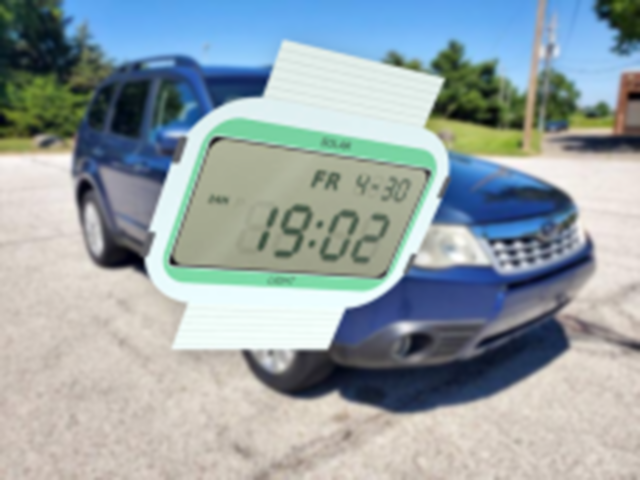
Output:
19.02
